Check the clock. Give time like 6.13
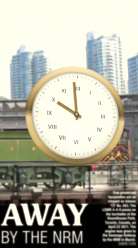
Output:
9.59
